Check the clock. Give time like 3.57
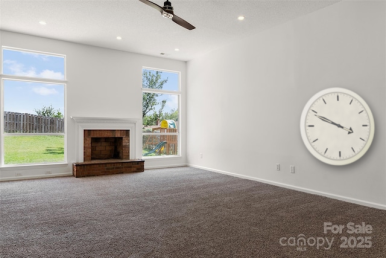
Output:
3.49
